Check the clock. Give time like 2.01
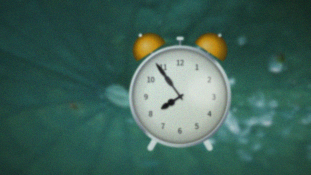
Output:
7.54
